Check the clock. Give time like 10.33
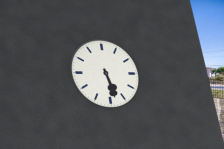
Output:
5.28
